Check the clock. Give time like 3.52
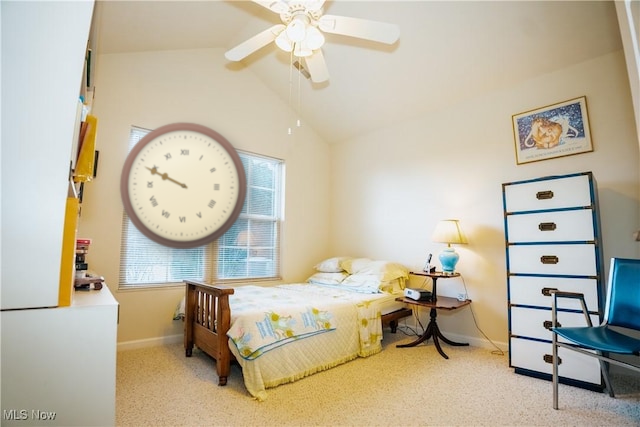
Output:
9.49
